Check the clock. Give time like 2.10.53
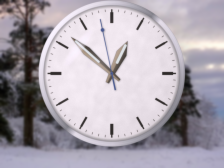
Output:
12.51.58
